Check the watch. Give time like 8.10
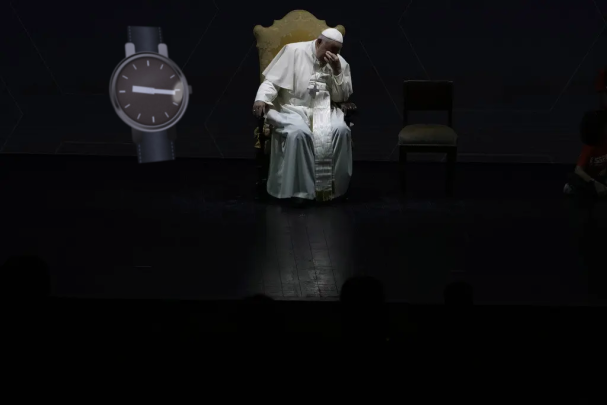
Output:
9.16
